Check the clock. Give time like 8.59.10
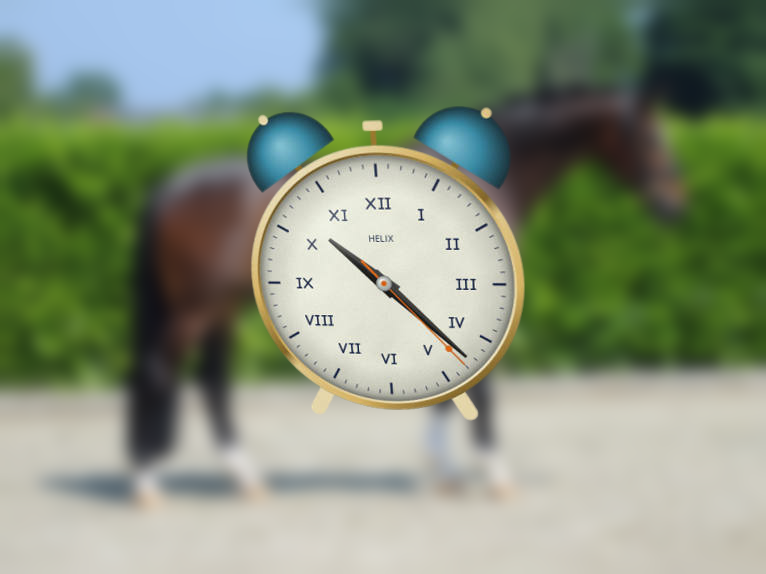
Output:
10.22.23
